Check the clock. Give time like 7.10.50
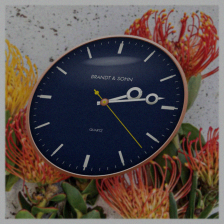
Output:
2.13.22
